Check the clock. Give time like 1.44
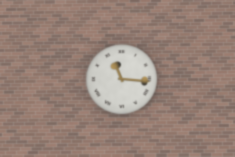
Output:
11.16
